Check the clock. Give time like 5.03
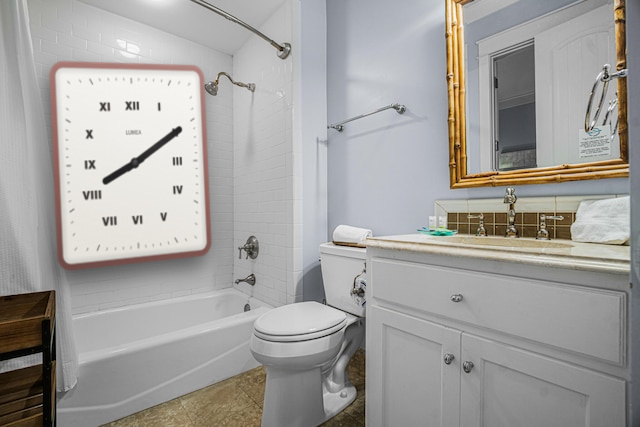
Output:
8.10
